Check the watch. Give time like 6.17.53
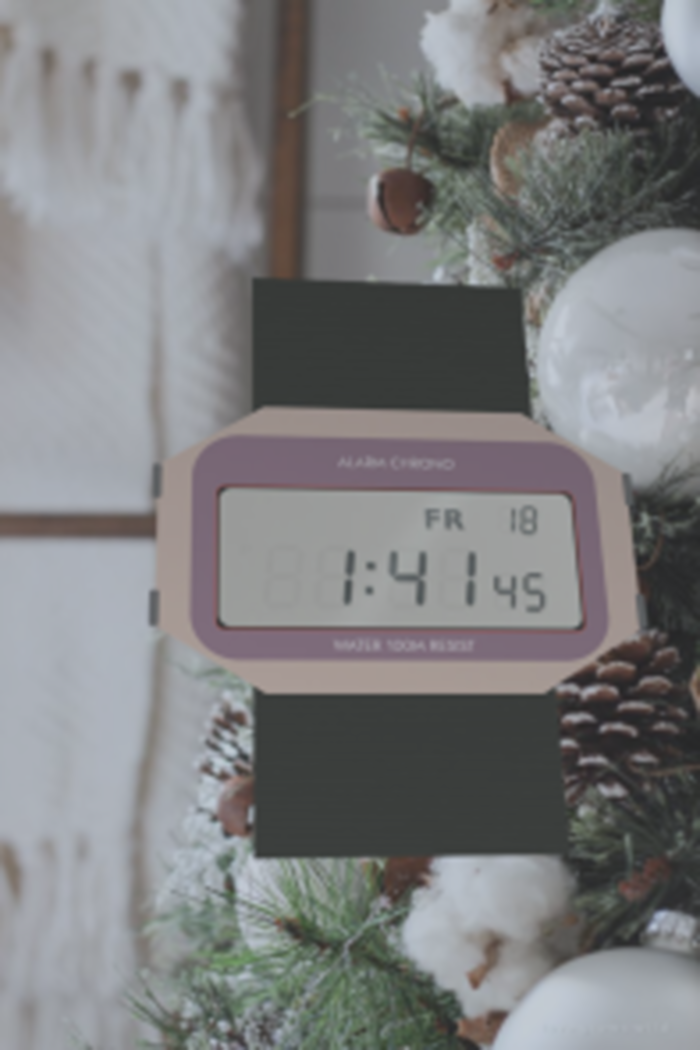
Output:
1.41.45
